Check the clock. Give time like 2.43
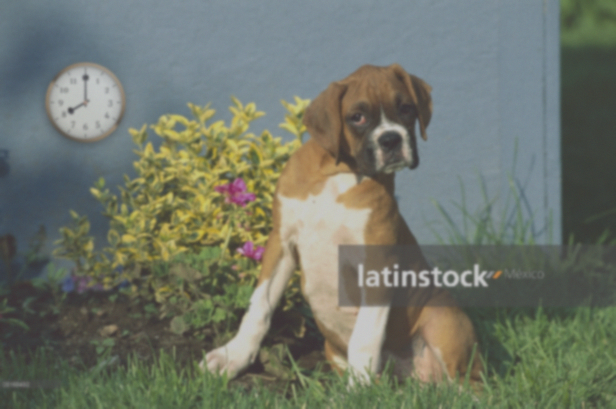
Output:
8.00
